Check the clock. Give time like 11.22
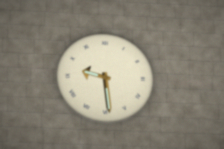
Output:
9.29
